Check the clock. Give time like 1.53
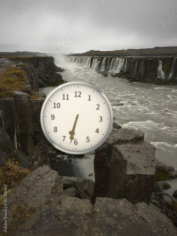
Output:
6.32
